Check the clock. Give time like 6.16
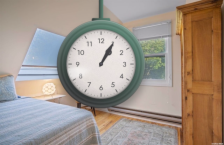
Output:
1.05
